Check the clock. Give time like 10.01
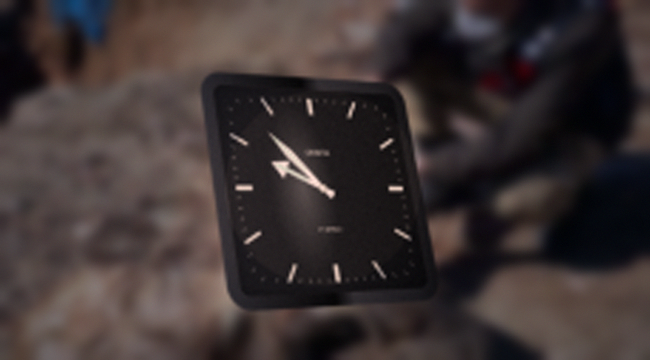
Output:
9.53
